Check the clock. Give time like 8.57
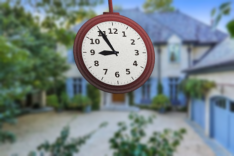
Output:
8.55
